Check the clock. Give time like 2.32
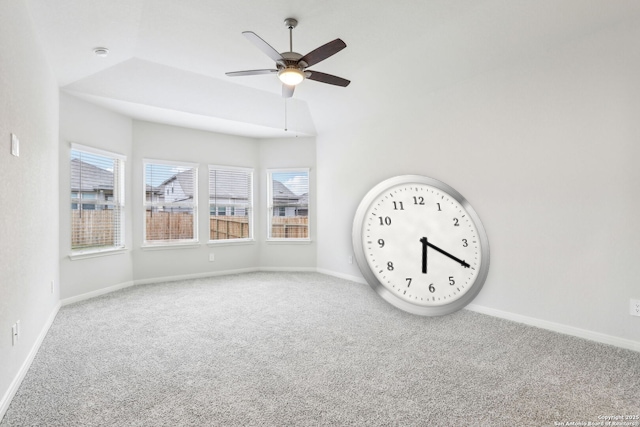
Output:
6.20
